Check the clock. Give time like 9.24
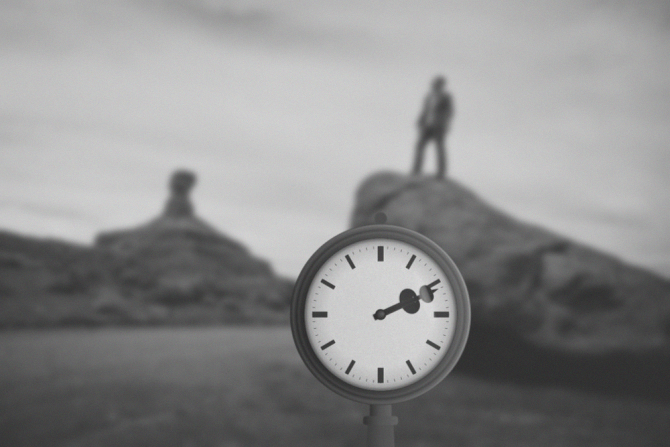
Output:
2.11
